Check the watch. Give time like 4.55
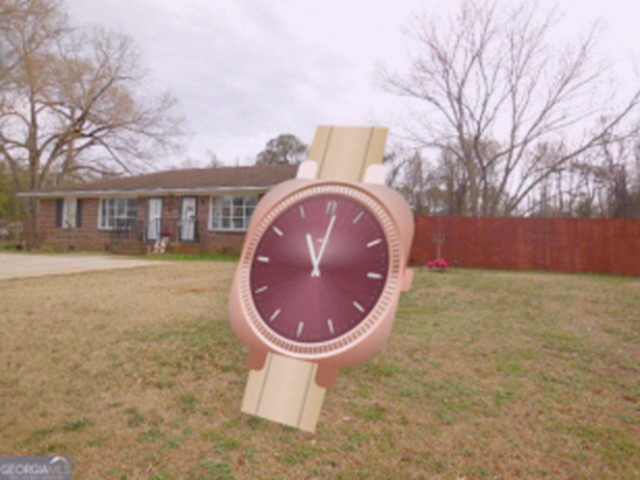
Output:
11.01
